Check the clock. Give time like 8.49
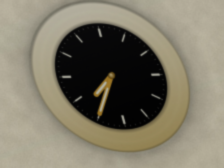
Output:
7.35
